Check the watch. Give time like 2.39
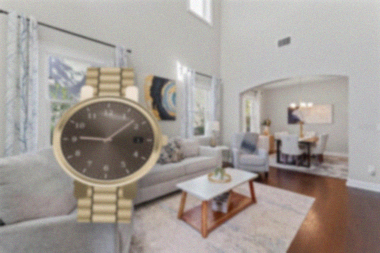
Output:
9.08
